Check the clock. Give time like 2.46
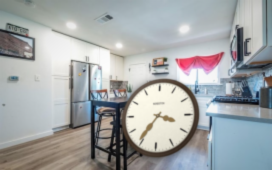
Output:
3.36
